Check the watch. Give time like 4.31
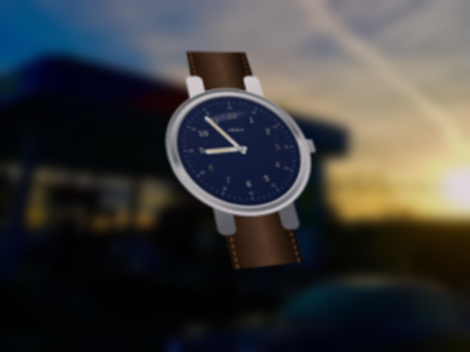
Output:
8.54
